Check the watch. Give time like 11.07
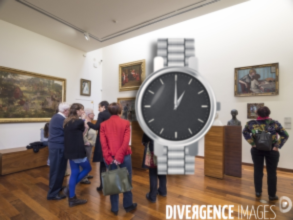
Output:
1.00
